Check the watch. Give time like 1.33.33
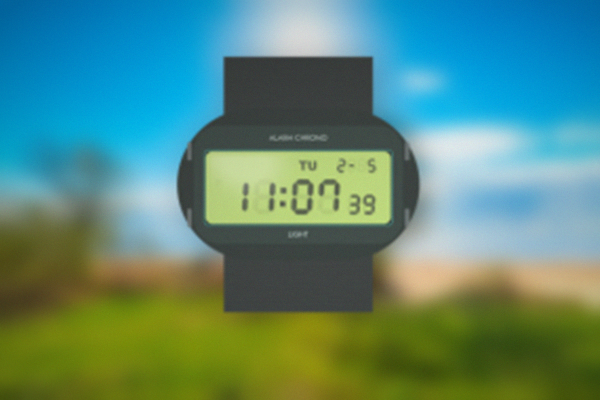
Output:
11.07.39
